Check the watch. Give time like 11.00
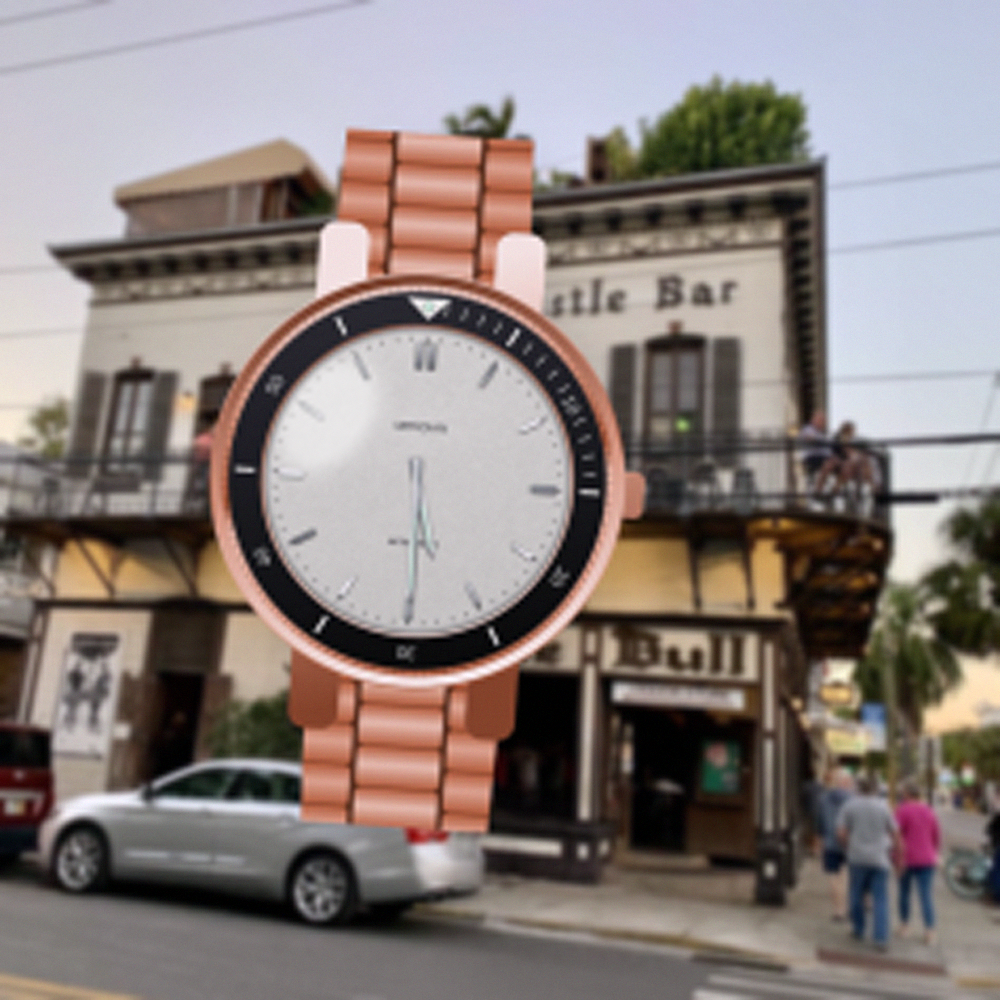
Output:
5.30
